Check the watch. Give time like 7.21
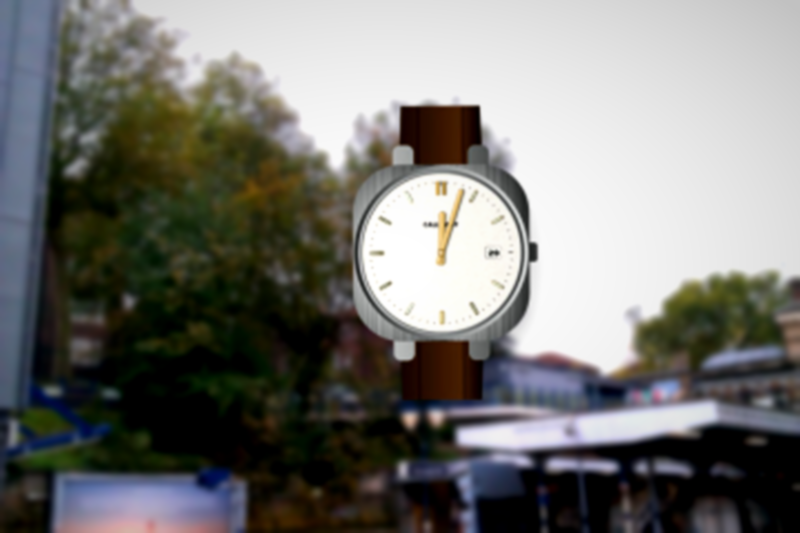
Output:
12.03
